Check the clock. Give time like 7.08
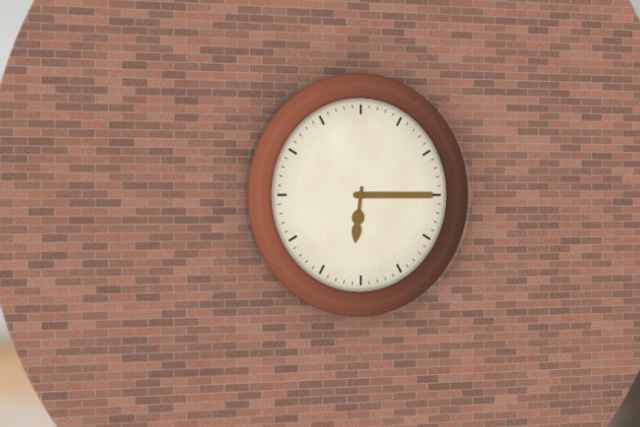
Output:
6.15
